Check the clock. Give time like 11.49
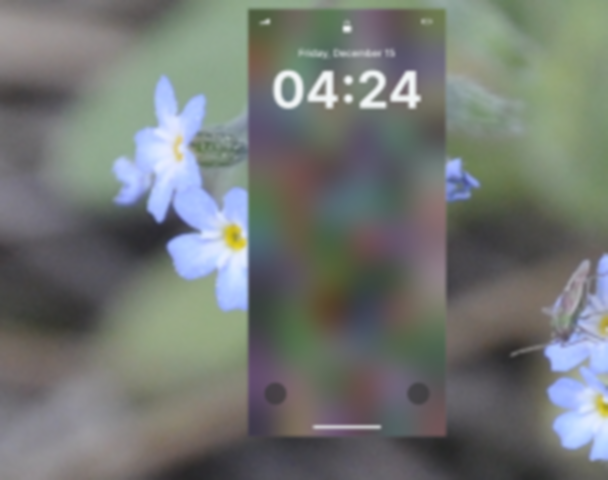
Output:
4.24
